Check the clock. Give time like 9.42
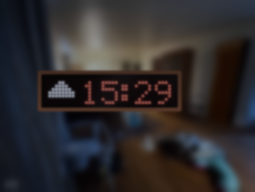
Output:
15.29
